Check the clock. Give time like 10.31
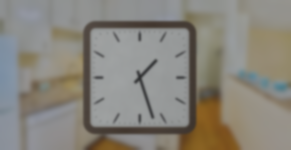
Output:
1.27
